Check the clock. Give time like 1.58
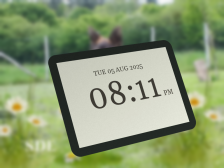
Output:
8.11
